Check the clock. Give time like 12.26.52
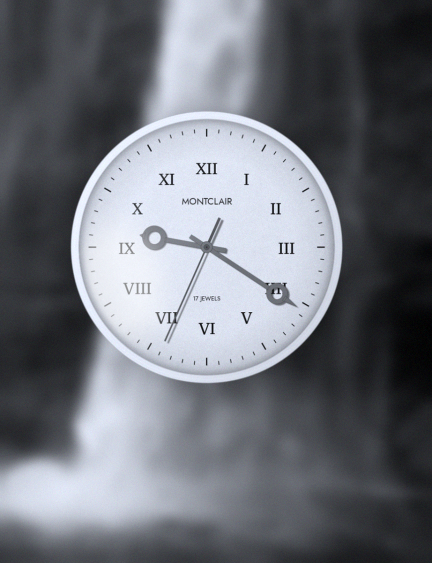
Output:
9.20.34
